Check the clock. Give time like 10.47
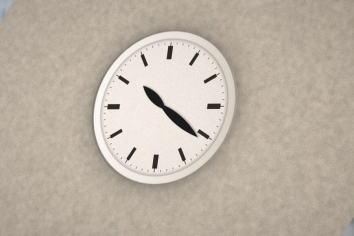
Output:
10.21
